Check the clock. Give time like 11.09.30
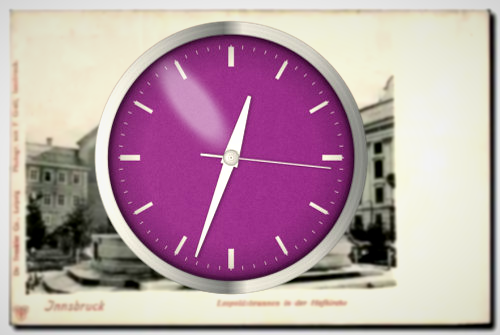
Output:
12.33.16
